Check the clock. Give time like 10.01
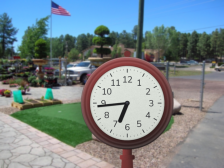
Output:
6.44
